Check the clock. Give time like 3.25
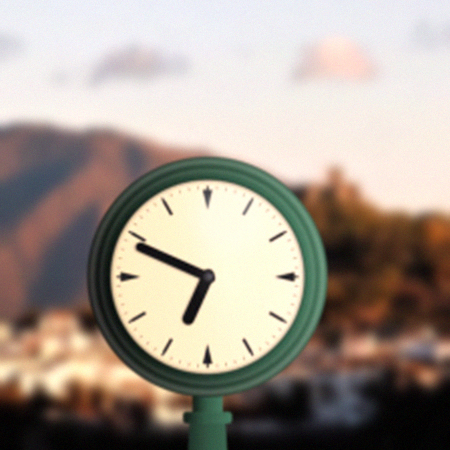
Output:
6.49
